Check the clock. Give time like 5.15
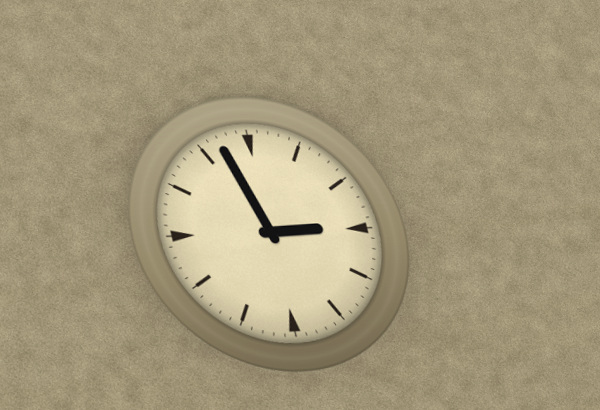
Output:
2.57
